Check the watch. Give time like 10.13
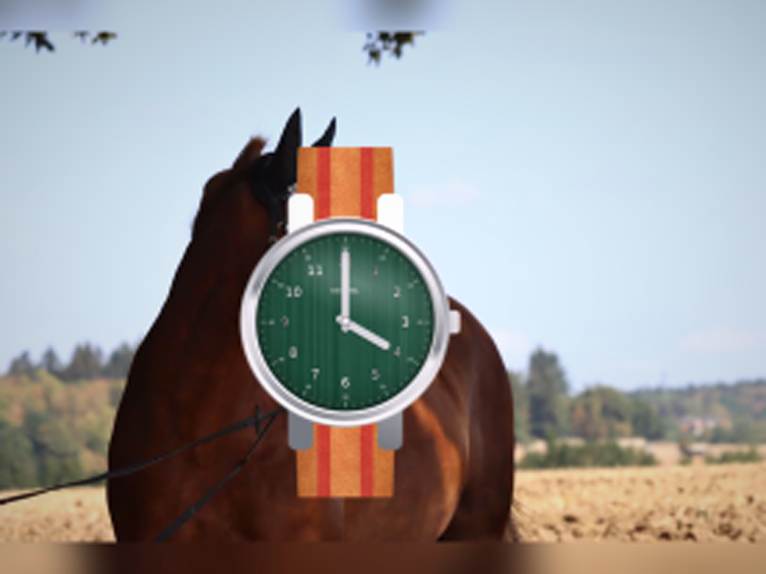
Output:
4.00
